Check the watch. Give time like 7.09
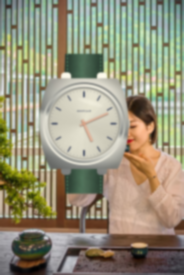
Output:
5.11
